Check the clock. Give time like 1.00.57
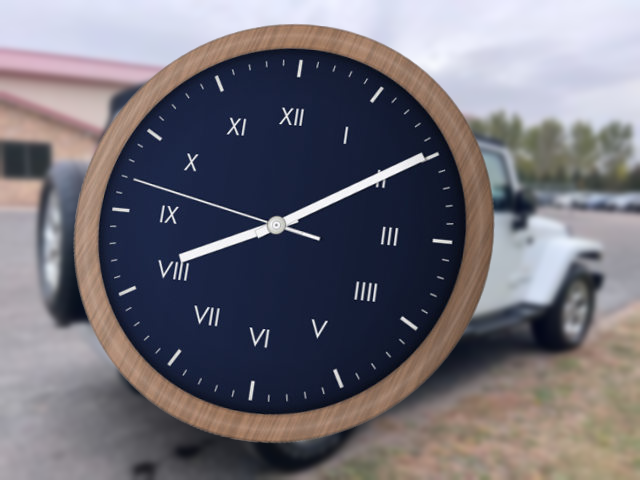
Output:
8.09.47
